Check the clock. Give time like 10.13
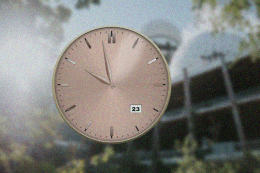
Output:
9.58
